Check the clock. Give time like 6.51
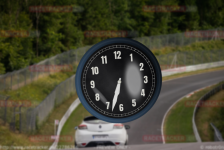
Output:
6.33
